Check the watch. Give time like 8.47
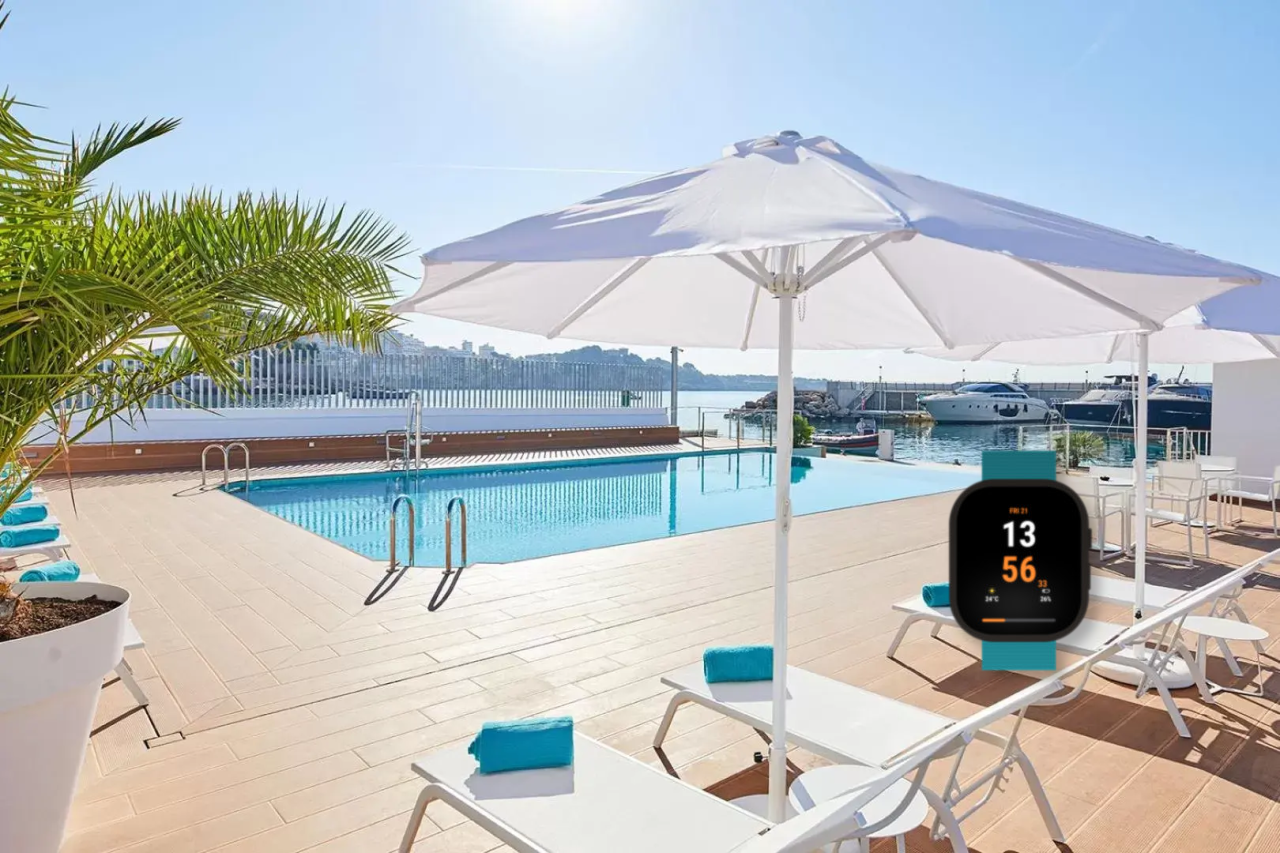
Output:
13.56
